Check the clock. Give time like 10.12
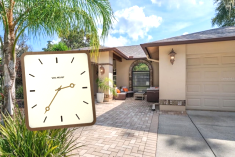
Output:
2.36
